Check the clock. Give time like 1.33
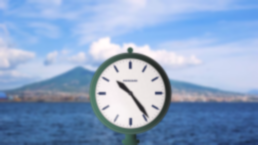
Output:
10.24
